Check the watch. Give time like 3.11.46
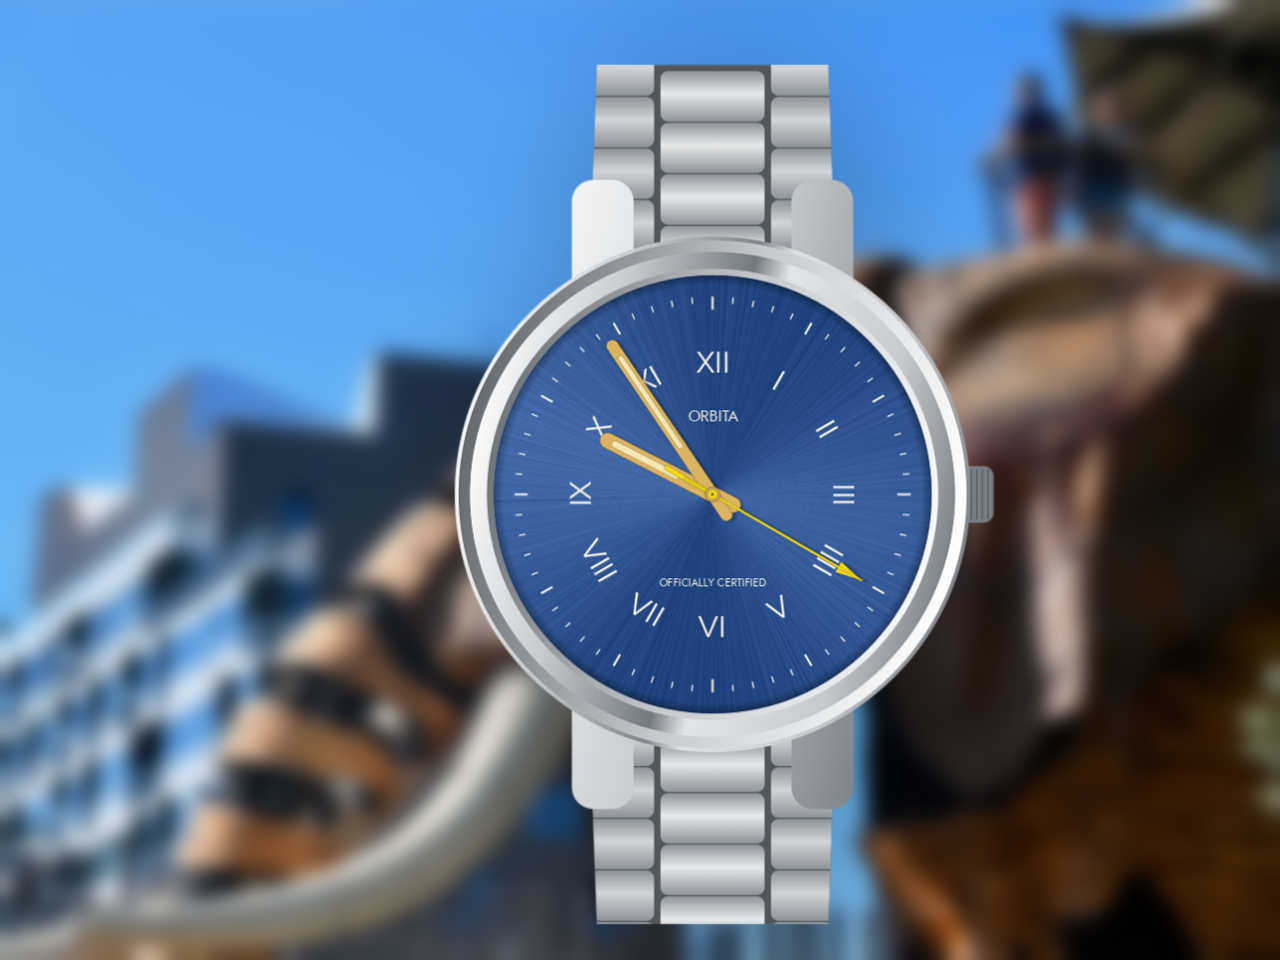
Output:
9.54.20
